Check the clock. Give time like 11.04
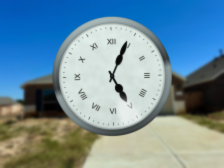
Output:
5.04
